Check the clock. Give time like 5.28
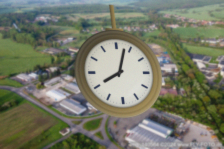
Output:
8.03
